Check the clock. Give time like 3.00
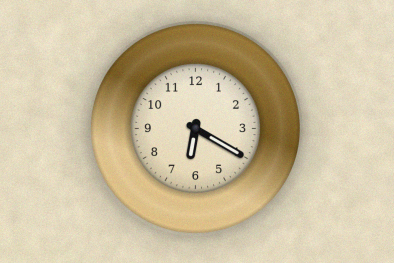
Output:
6.20
